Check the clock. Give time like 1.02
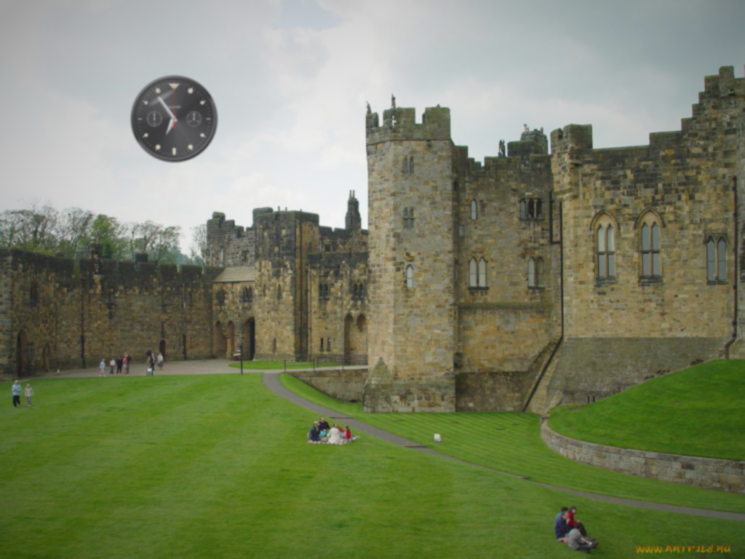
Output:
6.54
